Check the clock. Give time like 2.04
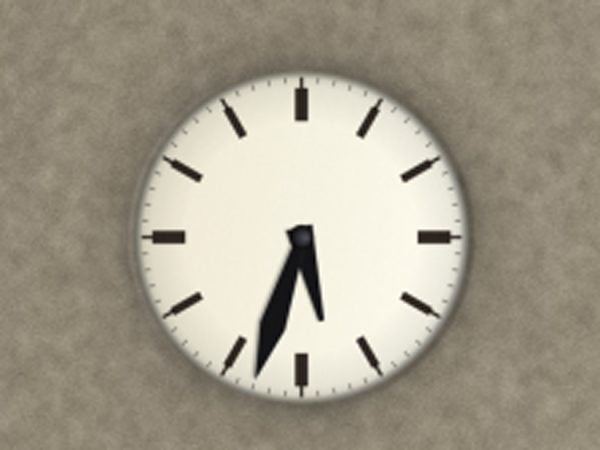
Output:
5.33
